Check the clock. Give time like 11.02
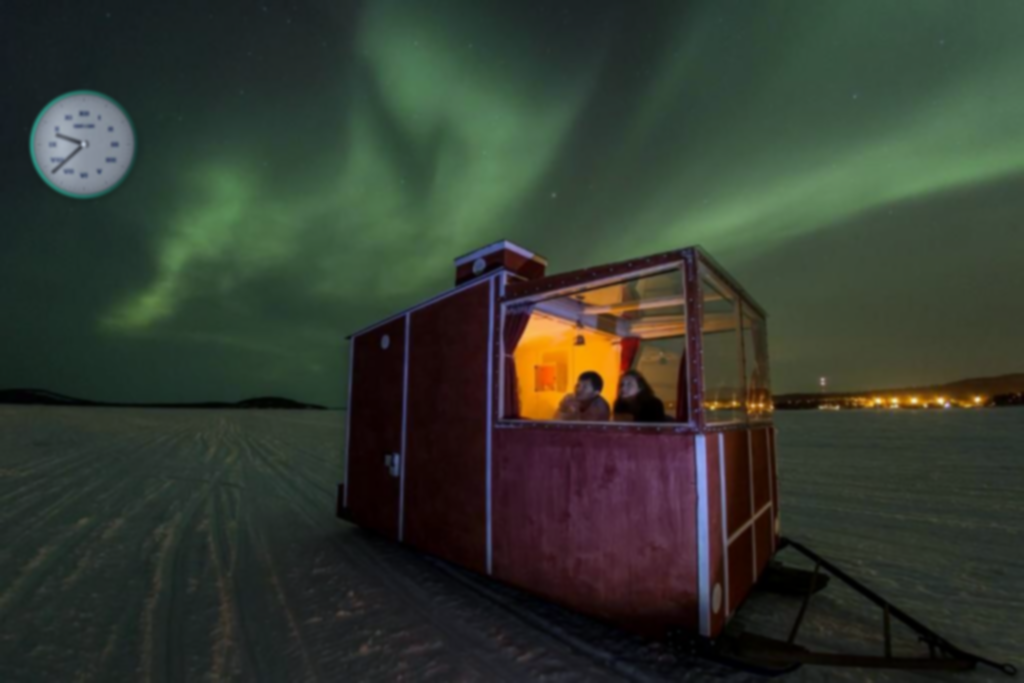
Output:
9.38
